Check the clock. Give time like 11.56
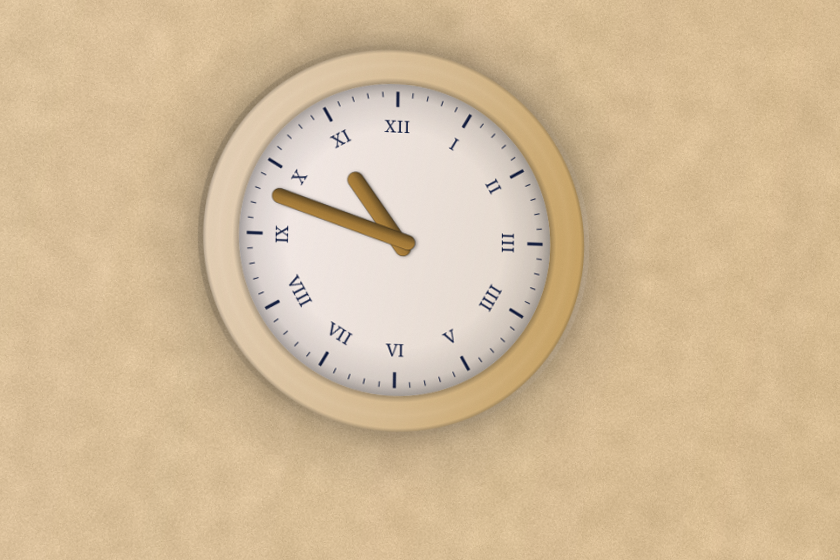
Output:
10.48
